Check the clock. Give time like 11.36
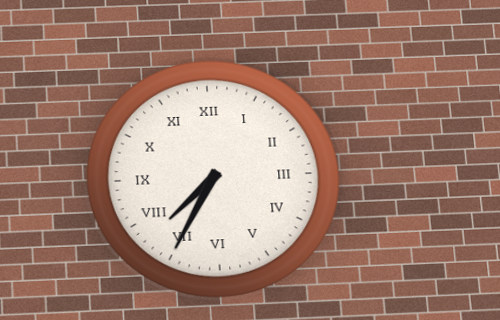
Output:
7.35
